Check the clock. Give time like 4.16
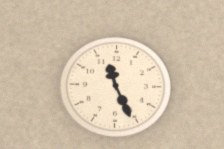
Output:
11.26
